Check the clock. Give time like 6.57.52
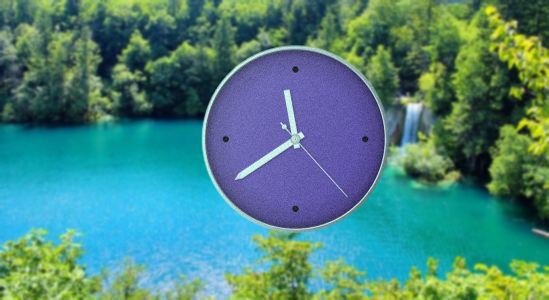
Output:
11.39.23
